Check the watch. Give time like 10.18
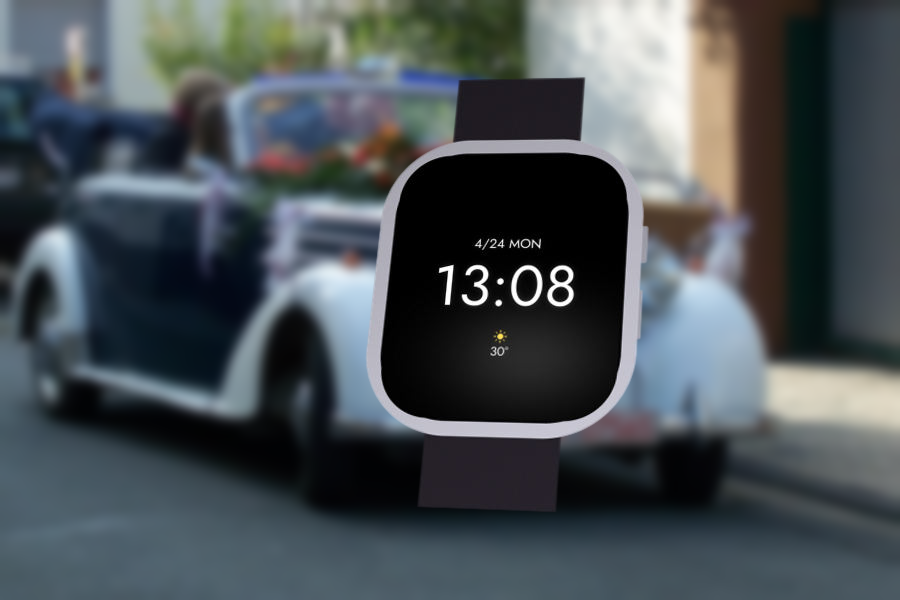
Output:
13.08
